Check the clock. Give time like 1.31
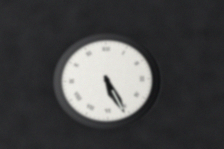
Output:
5.26
